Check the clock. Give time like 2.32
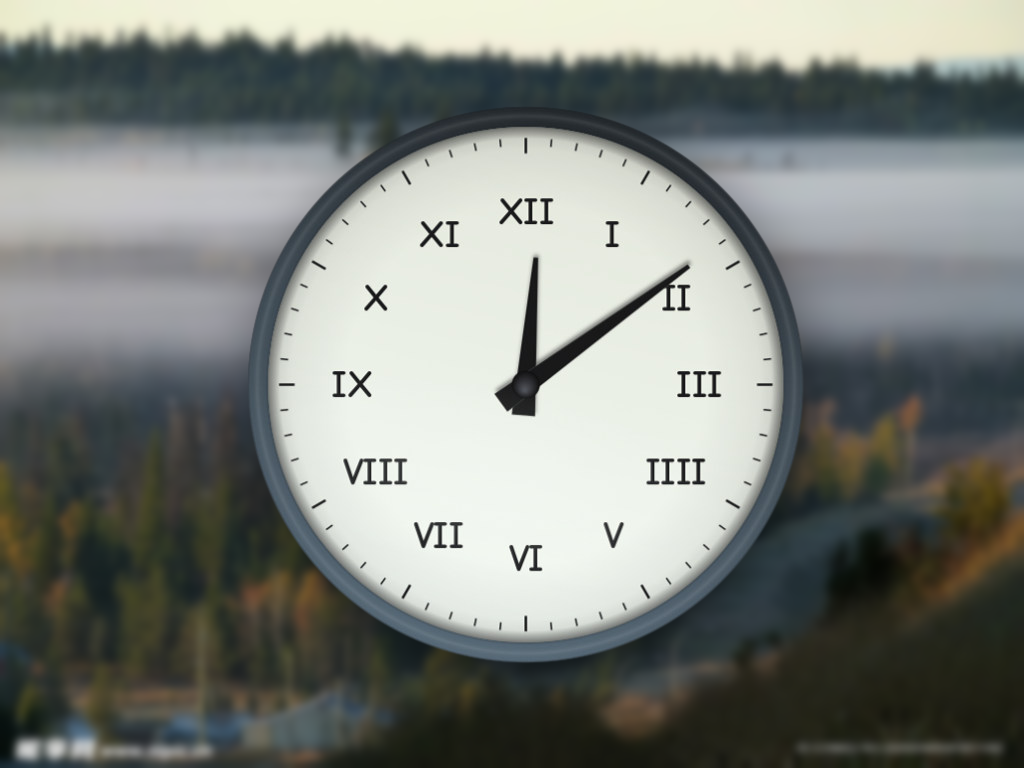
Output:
12.09
